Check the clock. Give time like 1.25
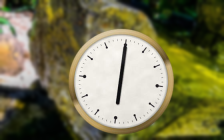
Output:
6.00
